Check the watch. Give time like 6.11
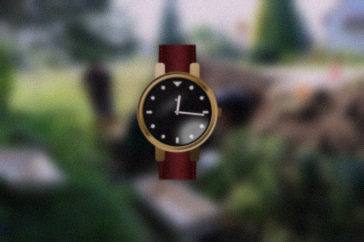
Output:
12.16
